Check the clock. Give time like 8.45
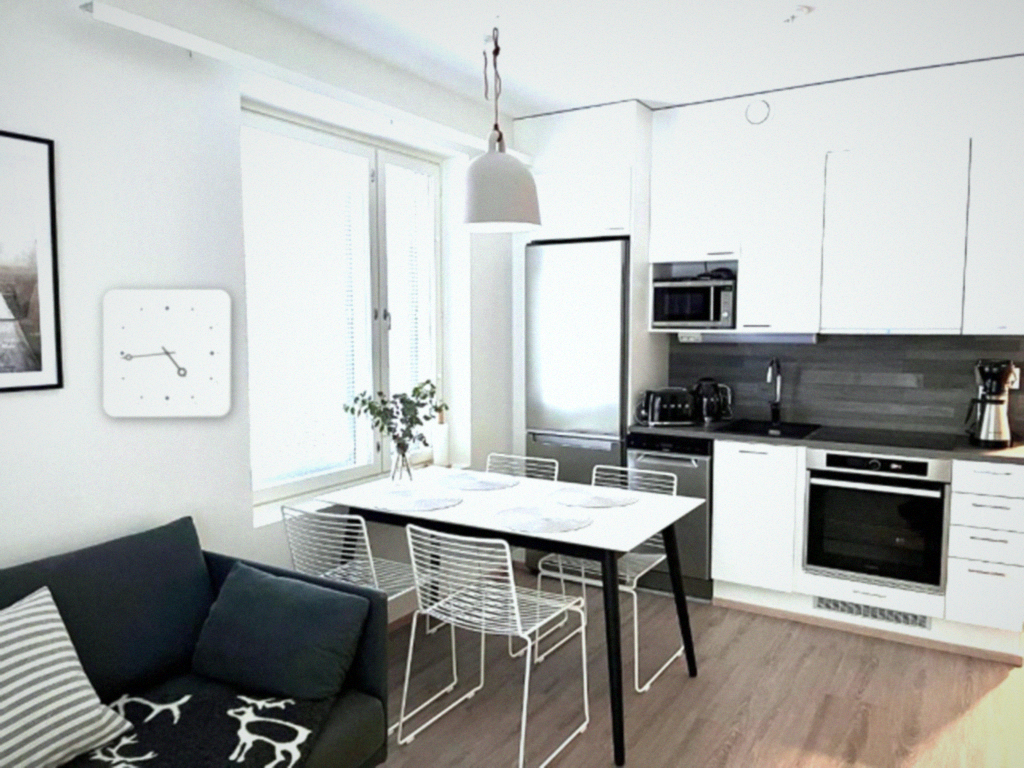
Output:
4.44
